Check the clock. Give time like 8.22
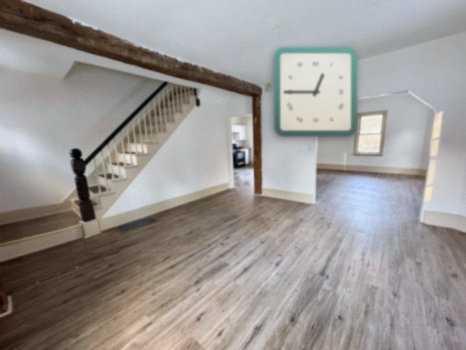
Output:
12.45
